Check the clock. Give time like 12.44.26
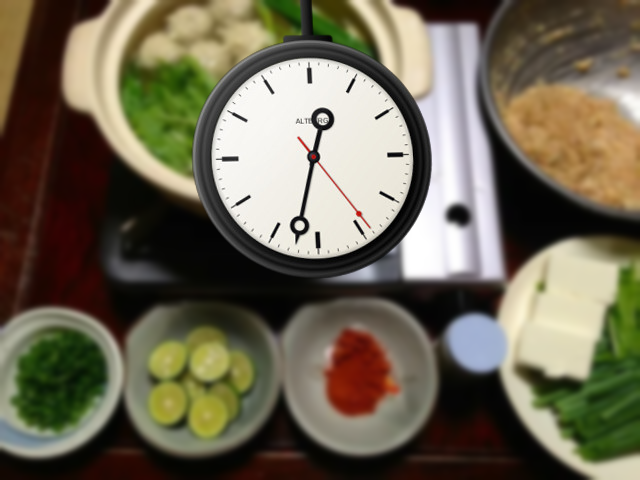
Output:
12.32.24
